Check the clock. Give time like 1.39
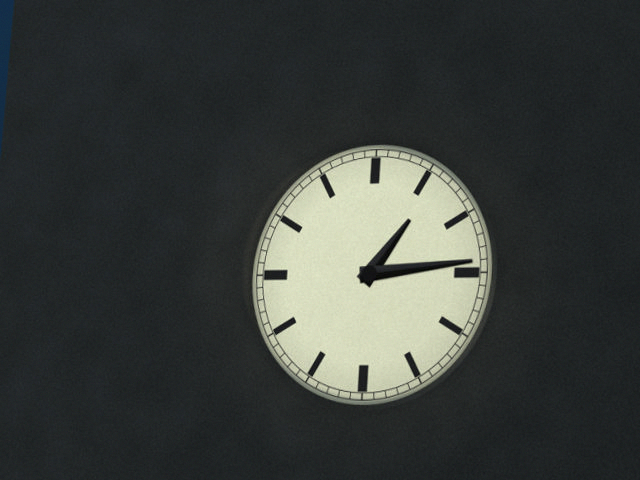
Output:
1.14
